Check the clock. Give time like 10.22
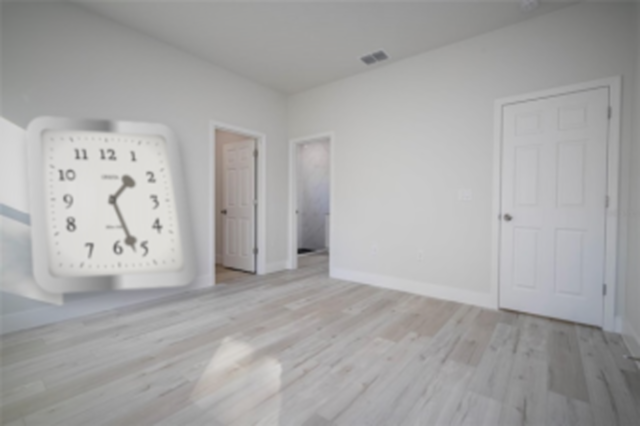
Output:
1.27
